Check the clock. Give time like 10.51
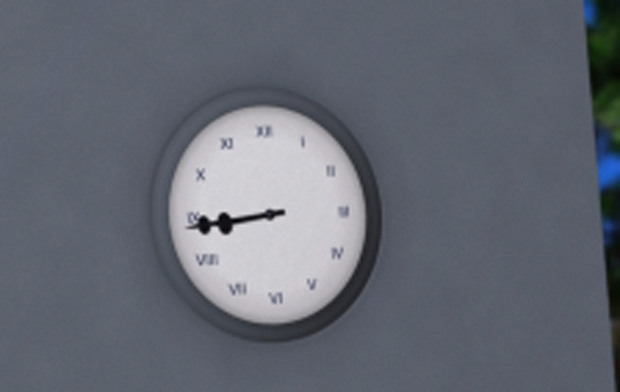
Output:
8.44
